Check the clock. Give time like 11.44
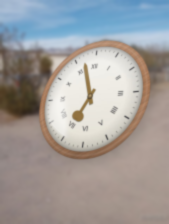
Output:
6.57
